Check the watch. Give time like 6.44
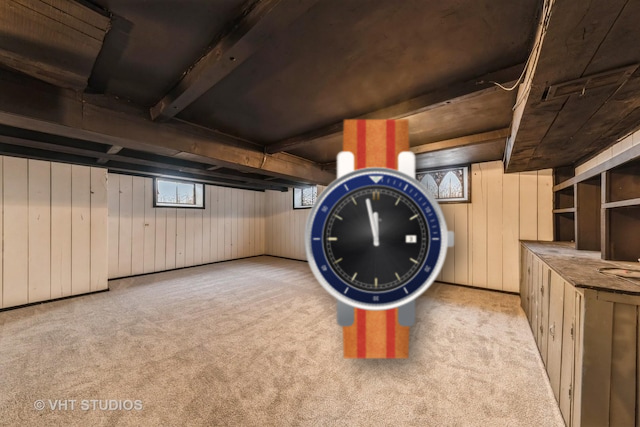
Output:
11.58
